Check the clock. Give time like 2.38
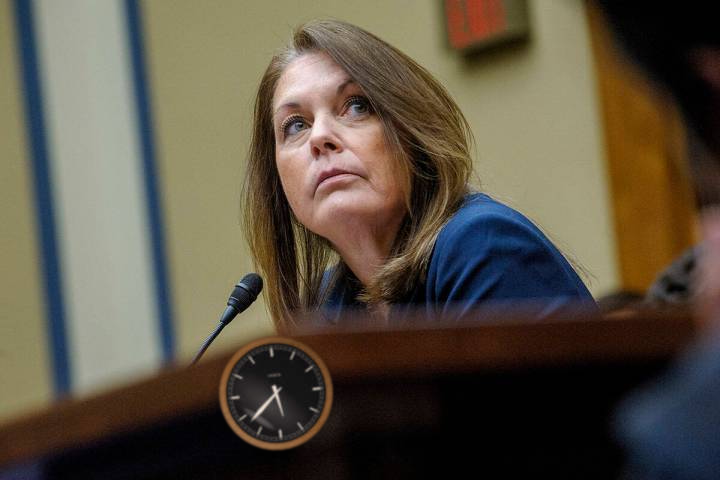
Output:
5.38
